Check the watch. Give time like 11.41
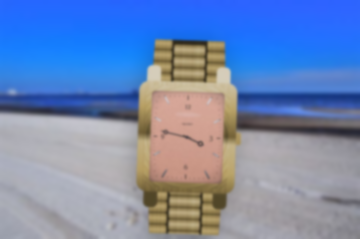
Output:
3.47
